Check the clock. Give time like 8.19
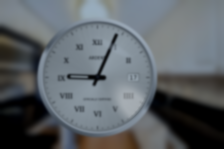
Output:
9.04
